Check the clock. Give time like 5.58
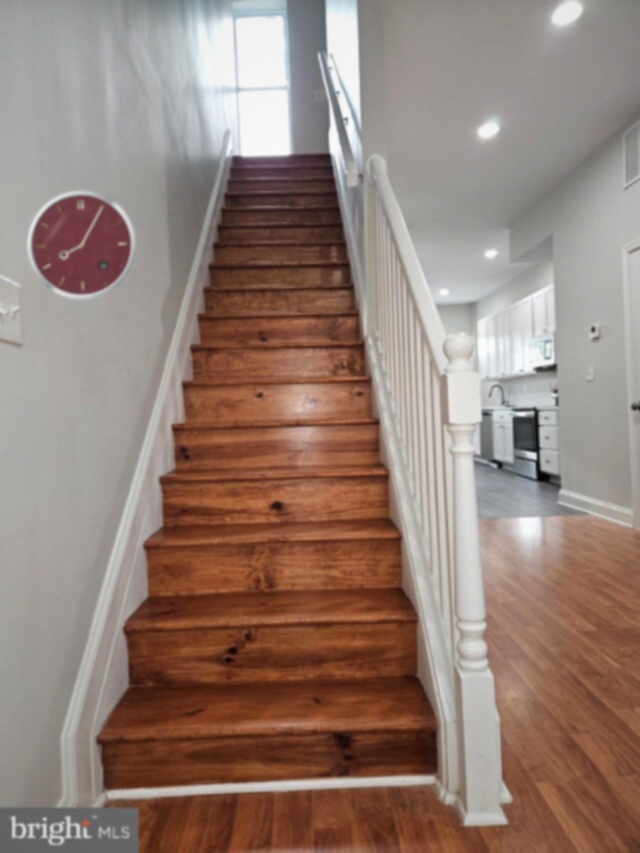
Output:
8.05
